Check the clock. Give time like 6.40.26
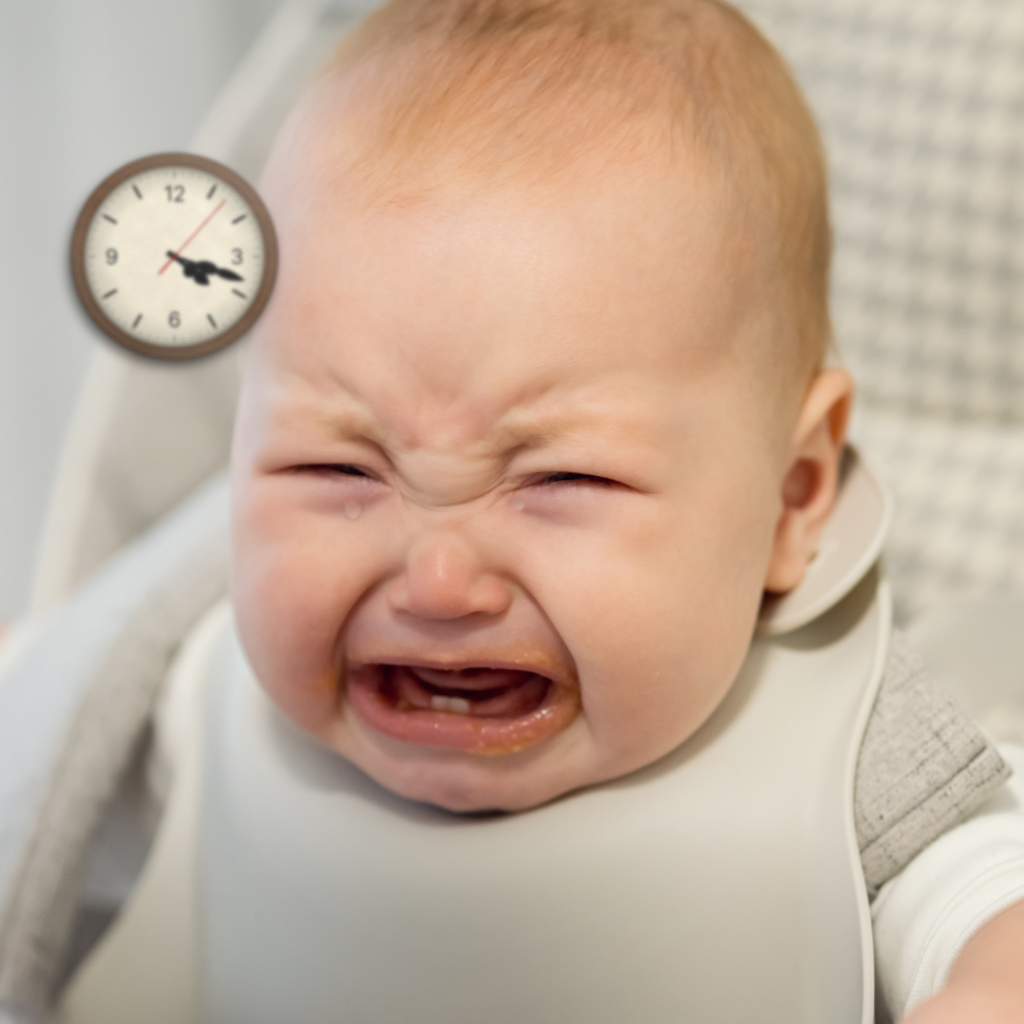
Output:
4.18.07
